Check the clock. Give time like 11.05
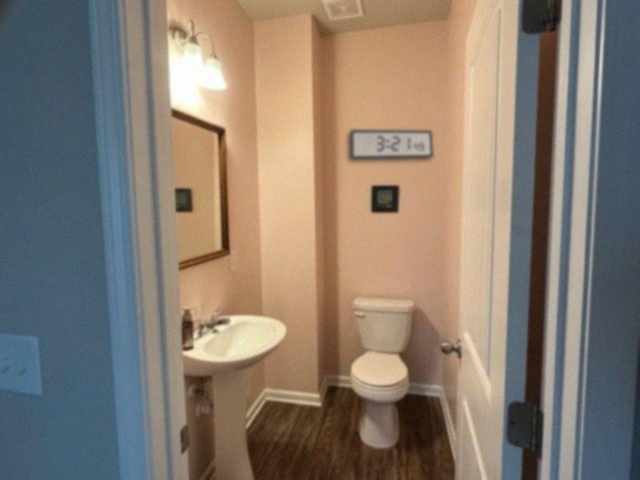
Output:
3.21
